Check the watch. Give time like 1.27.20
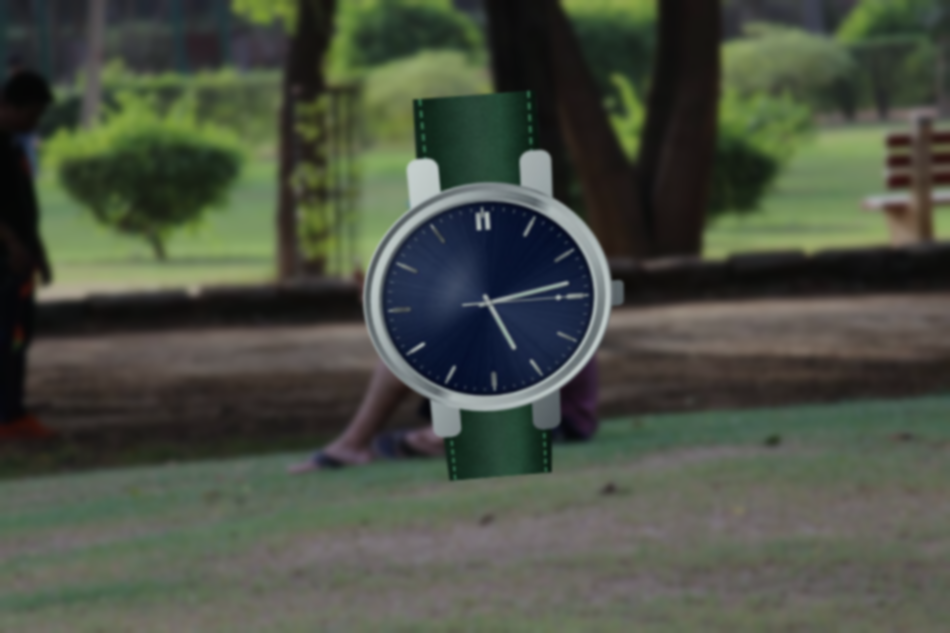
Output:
5.13.15
